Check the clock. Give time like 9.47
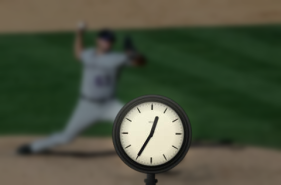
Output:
12.35
